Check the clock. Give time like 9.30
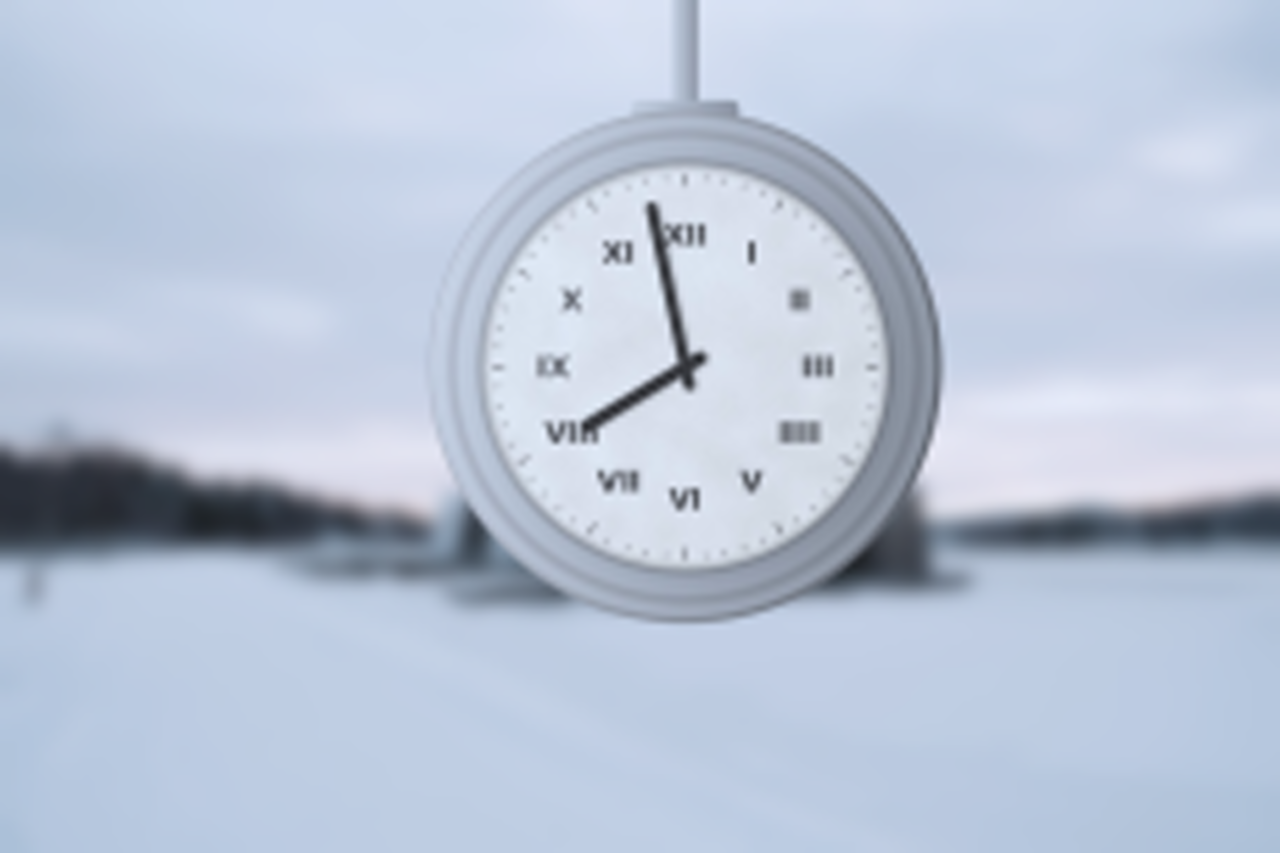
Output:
7.58
